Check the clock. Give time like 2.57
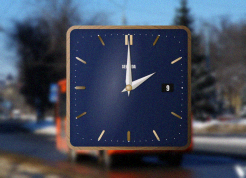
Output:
2.00
